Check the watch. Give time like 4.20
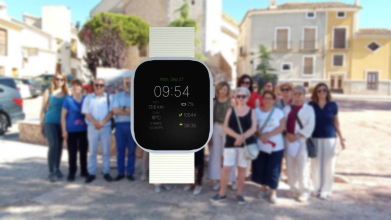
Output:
9.54
